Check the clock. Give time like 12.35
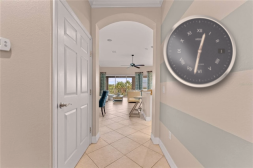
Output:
12.32
